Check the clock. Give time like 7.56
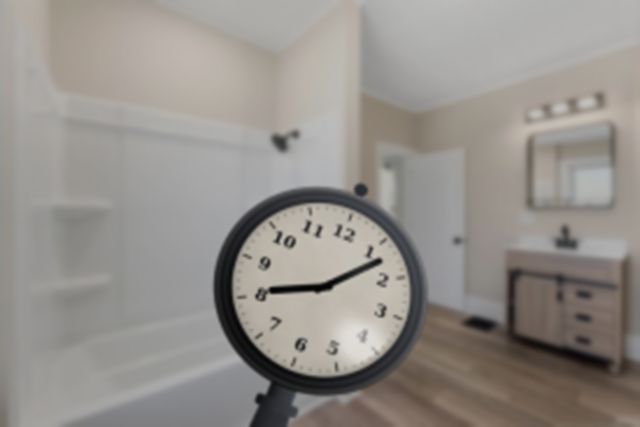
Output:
8.07
